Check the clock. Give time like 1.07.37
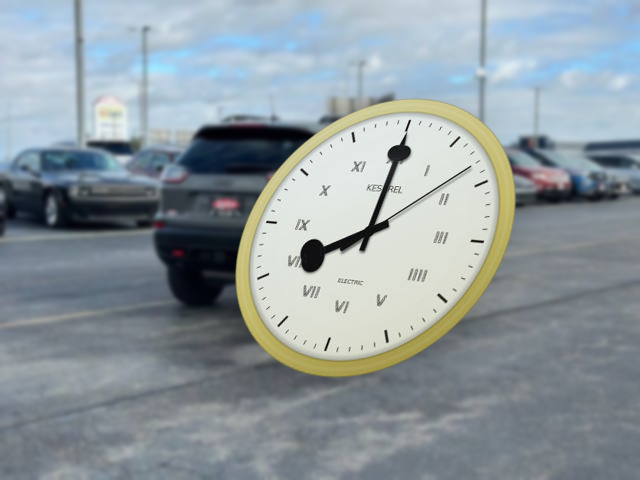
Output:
8.00.08
